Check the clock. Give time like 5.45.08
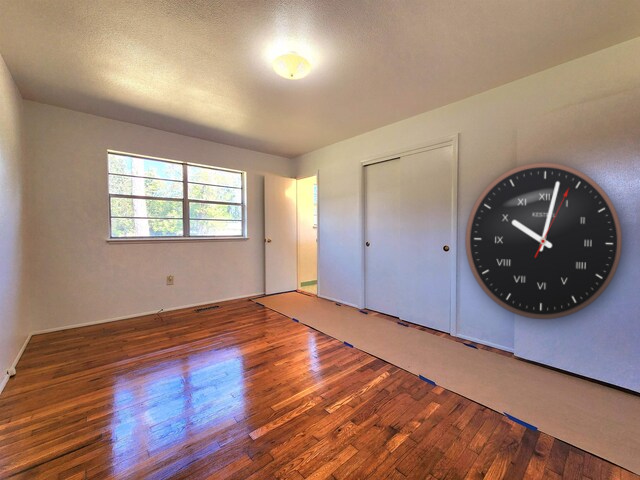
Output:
10.02.04
